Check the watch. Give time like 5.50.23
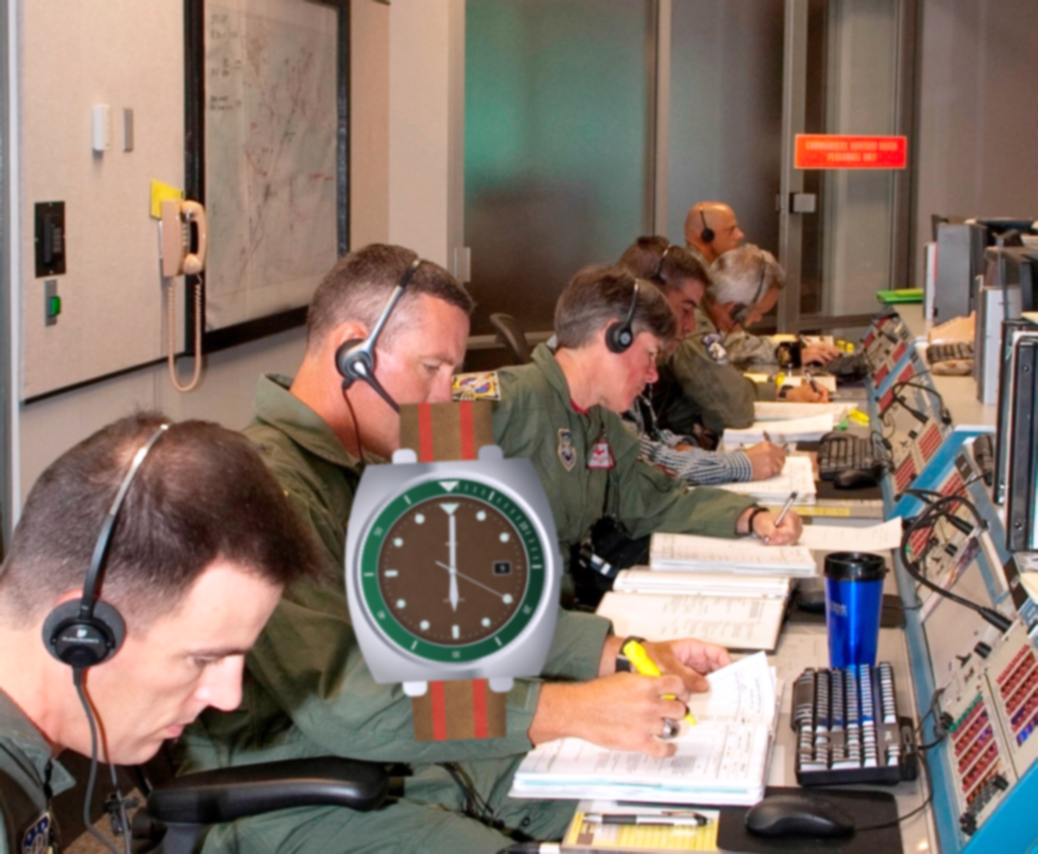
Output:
6.00.20
